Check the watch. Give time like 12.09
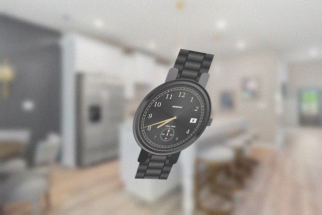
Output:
7.41
